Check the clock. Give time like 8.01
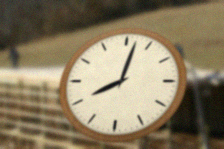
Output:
8.02
